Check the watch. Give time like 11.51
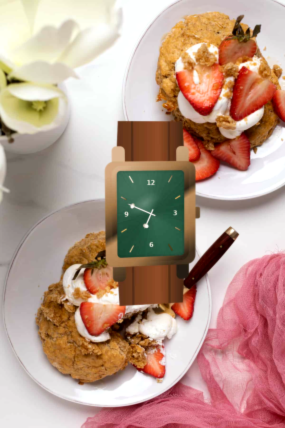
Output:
6.49
